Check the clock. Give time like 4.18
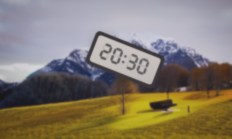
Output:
20.30
